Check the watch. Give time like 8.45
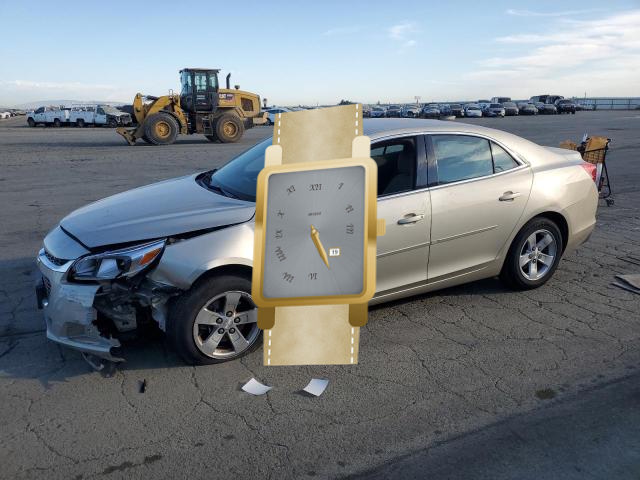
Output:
5.26
